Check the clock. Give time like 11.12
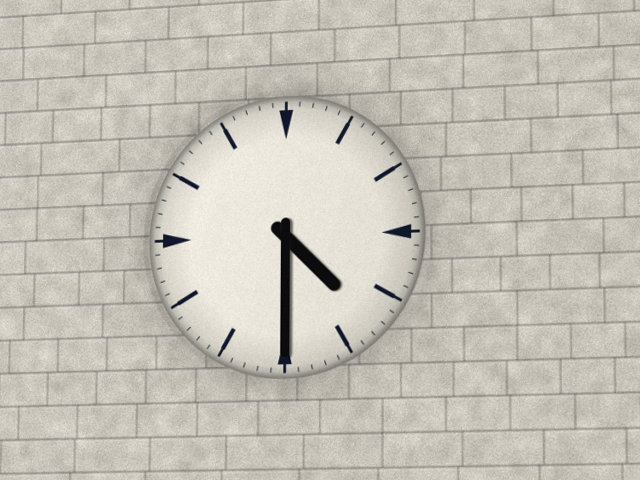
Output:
4.30
